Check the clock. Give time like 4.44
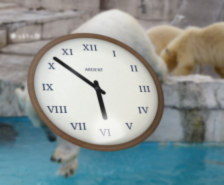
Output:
5.52
